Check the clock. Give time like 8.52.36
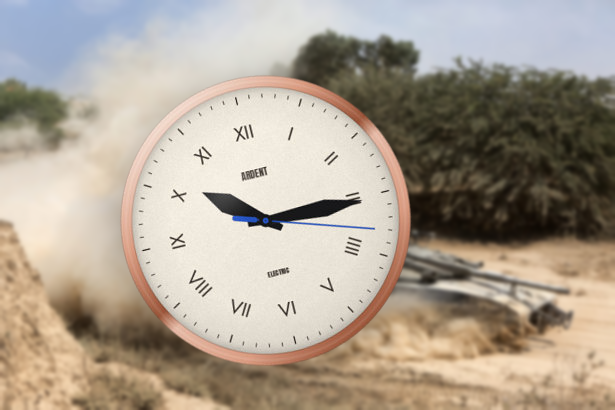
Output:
10.15.18
